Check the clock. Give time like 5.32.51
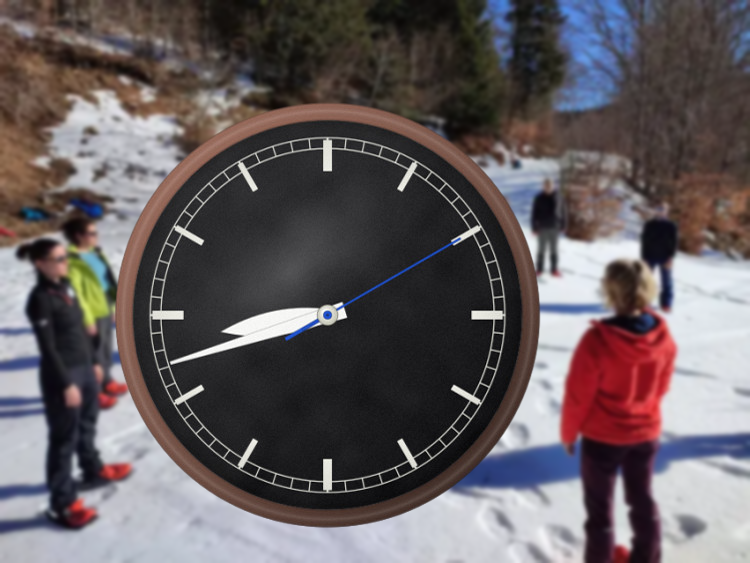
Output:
8.42.10
